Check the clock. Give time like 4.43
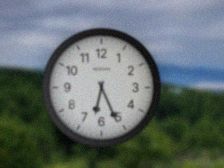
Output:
6.26
